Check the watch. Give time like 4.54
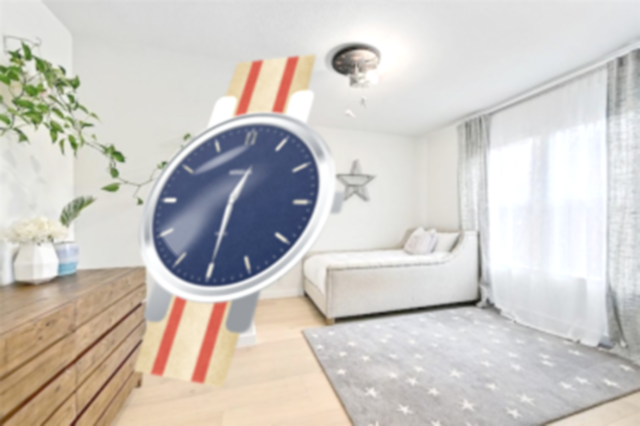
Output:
12.30
